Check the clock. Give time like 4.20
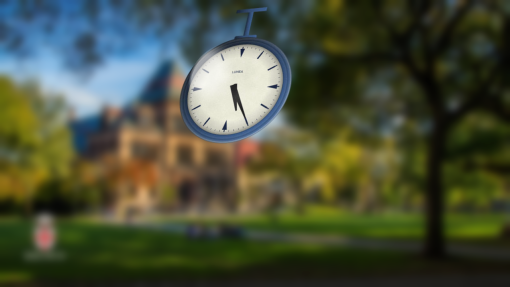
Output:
5.25
